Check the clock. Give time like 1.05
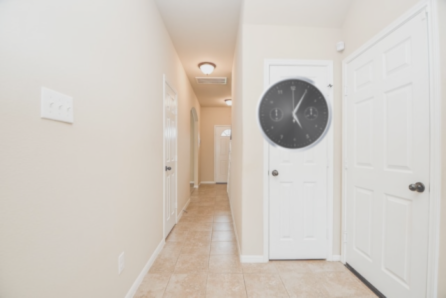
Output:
5.05
